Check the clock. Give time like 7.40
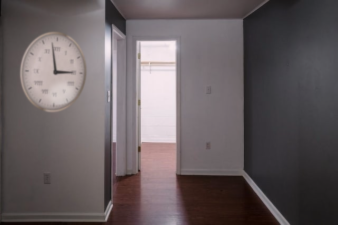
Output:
2.58
